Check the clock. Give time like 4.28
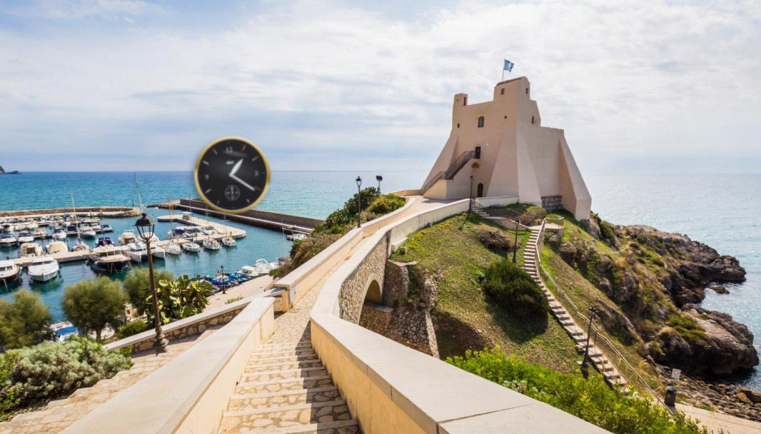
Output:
1.21
